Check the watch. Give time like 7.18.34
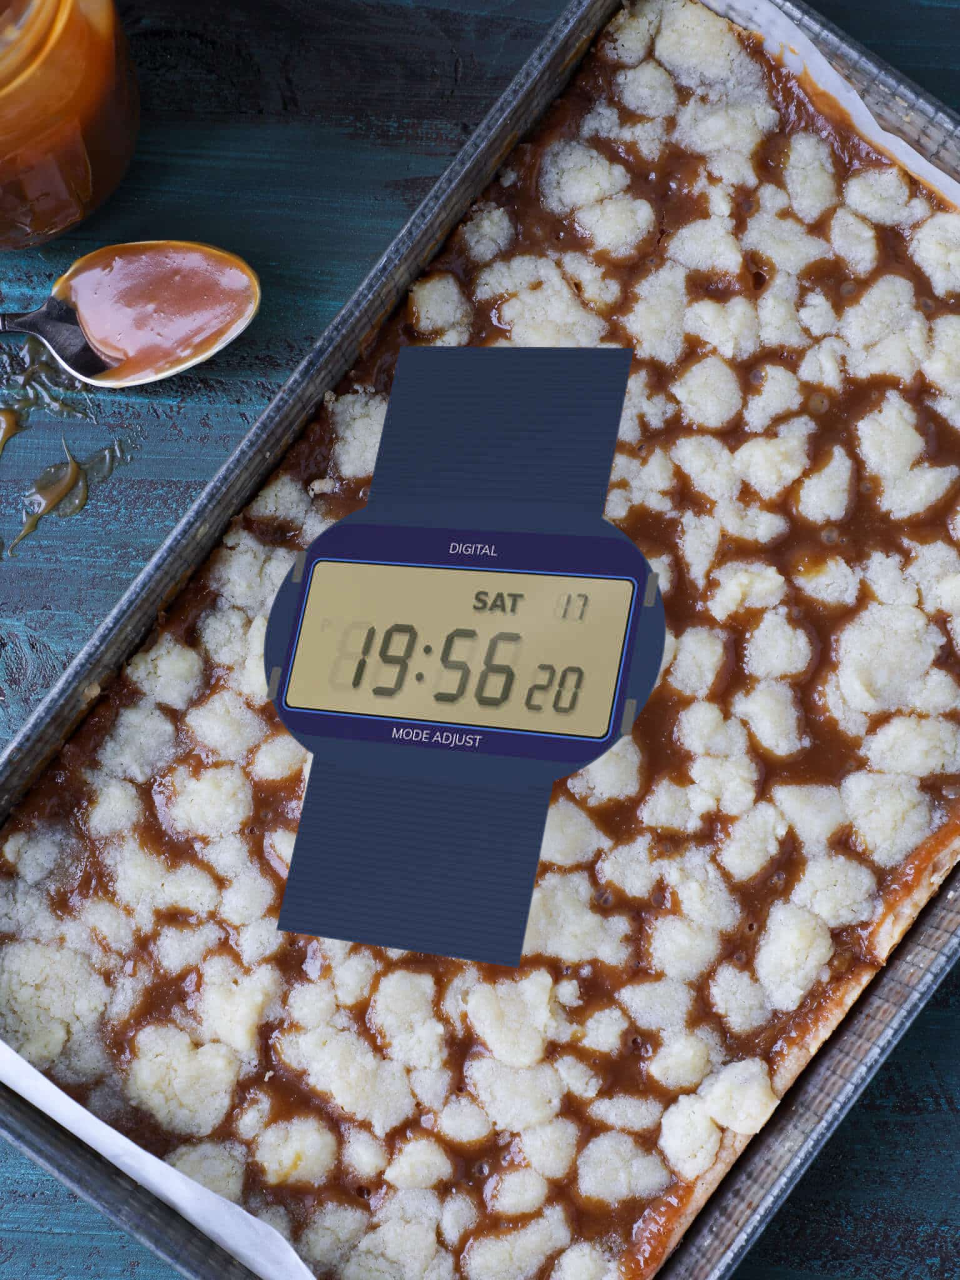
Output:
19.56.20
